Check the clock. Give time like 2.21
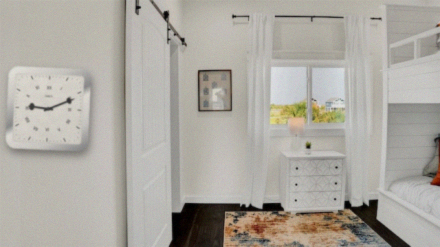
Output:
9.11
